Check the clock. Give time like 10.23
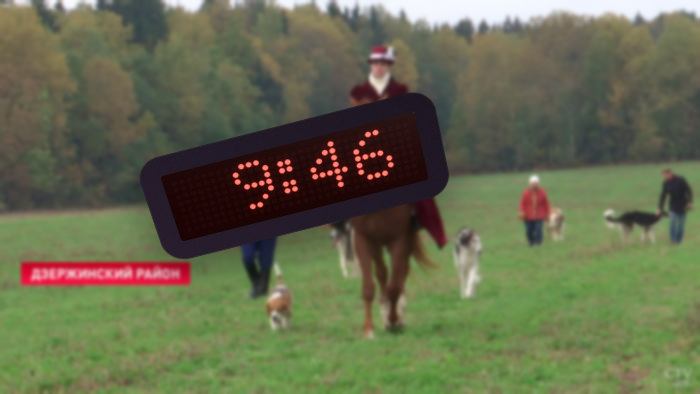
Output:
9.46
